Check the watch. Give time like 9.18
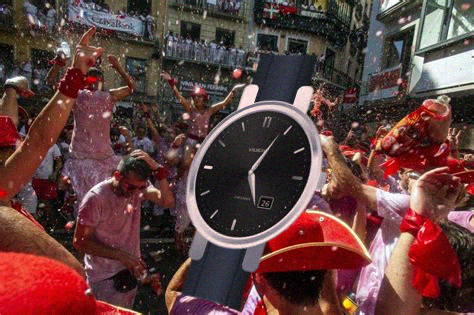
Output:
5.04
